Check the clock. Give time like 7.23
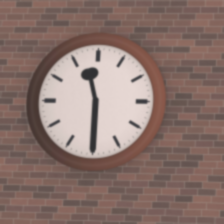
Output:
11.30
